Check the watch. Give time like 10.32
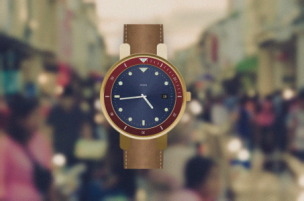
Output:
4.44
